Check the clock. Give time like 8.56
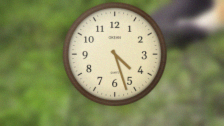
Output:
4.27
